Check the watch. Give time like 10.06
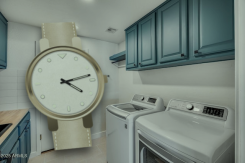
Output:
4.13
